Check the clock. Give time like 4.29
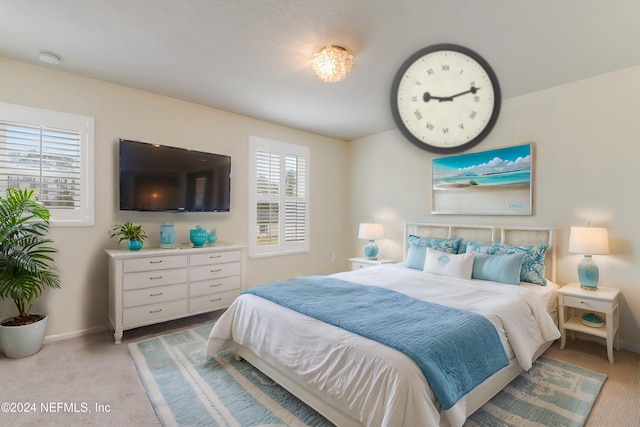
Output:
9.12
